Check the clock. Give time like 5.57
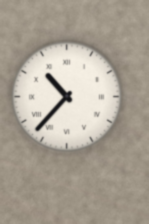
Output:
10.37
